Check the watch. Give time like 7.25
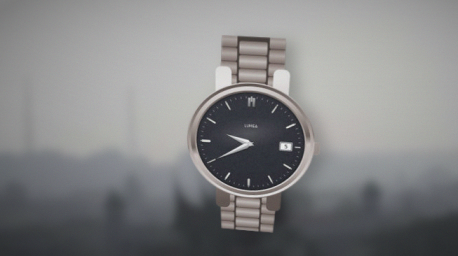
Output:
9.40
